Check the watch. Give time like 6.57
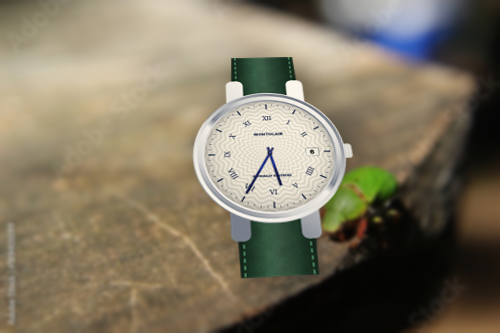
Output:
5.35
